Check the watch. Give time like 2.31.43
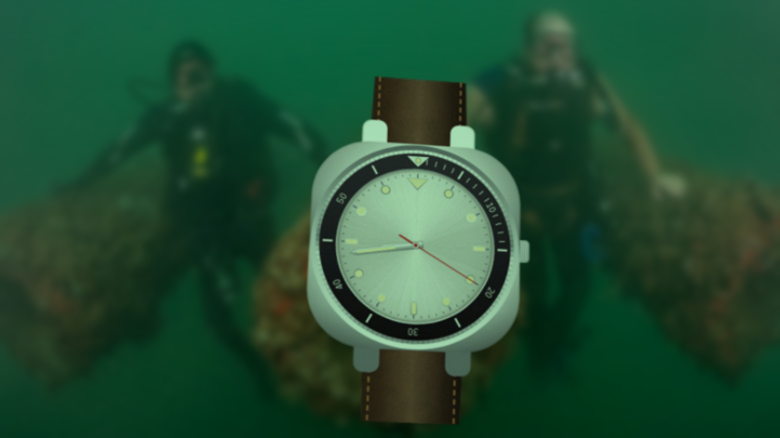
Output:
8.43.20
